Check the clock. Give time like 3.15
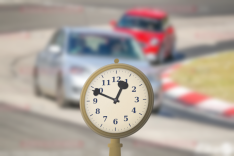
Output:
12.49
